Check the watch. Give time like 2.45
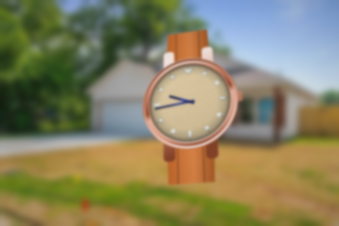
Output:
9.44
